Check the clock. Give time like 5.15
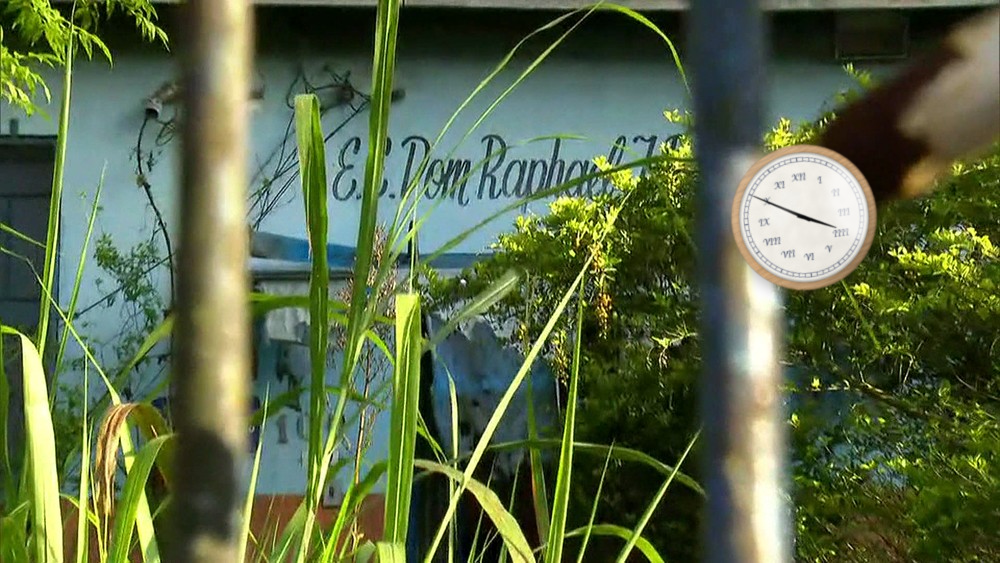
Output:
3.50
